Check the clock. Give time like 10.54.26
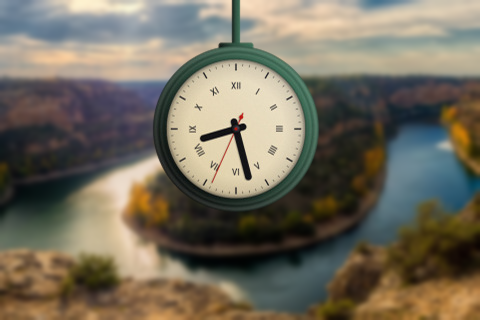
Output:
8.27.34
